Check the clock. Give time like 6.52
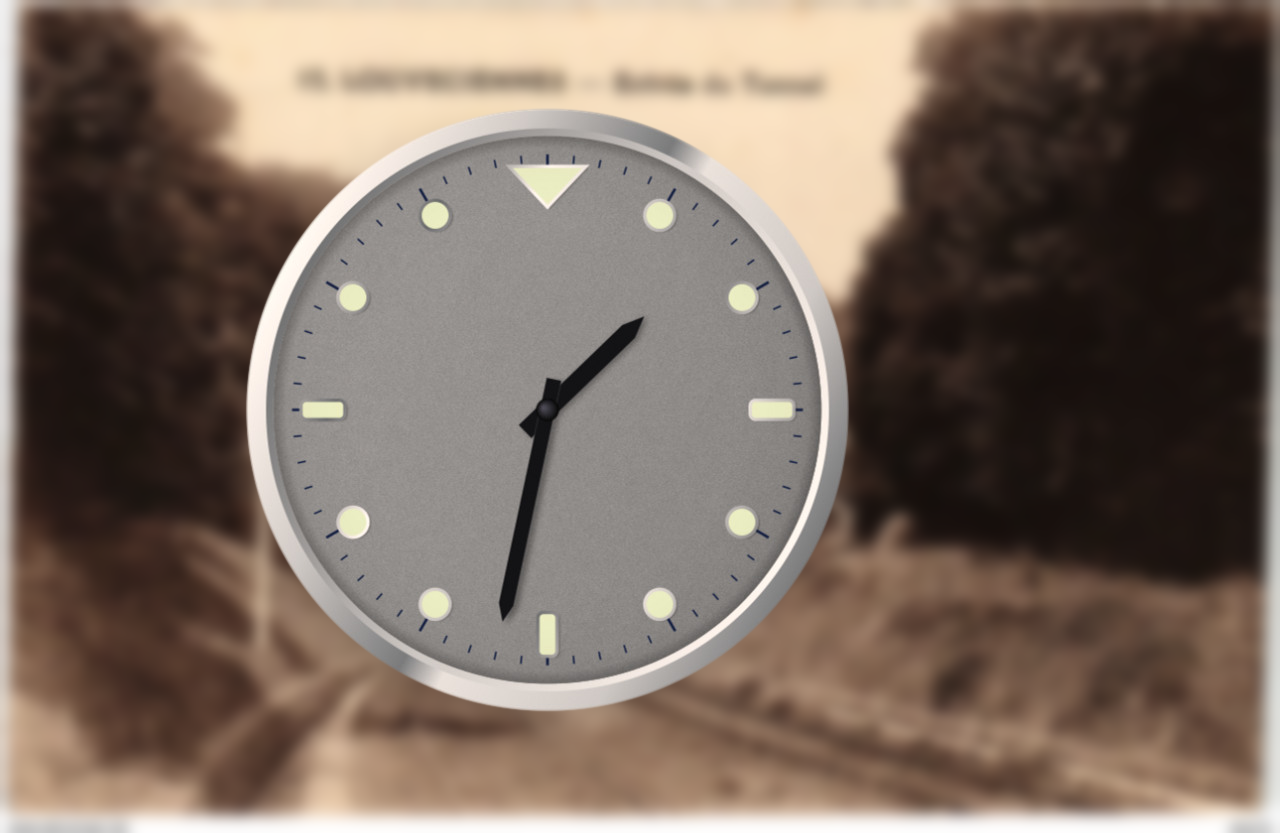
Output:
1.32
